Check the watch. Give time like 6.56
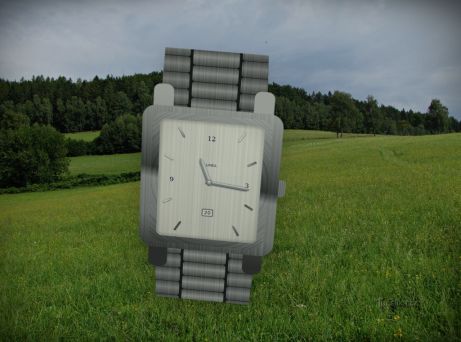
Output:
11.16
